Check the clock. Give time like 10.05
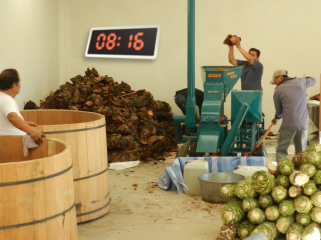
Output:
8.16
